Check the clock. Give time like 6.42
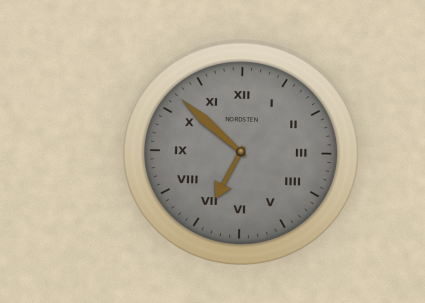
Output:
6.52
